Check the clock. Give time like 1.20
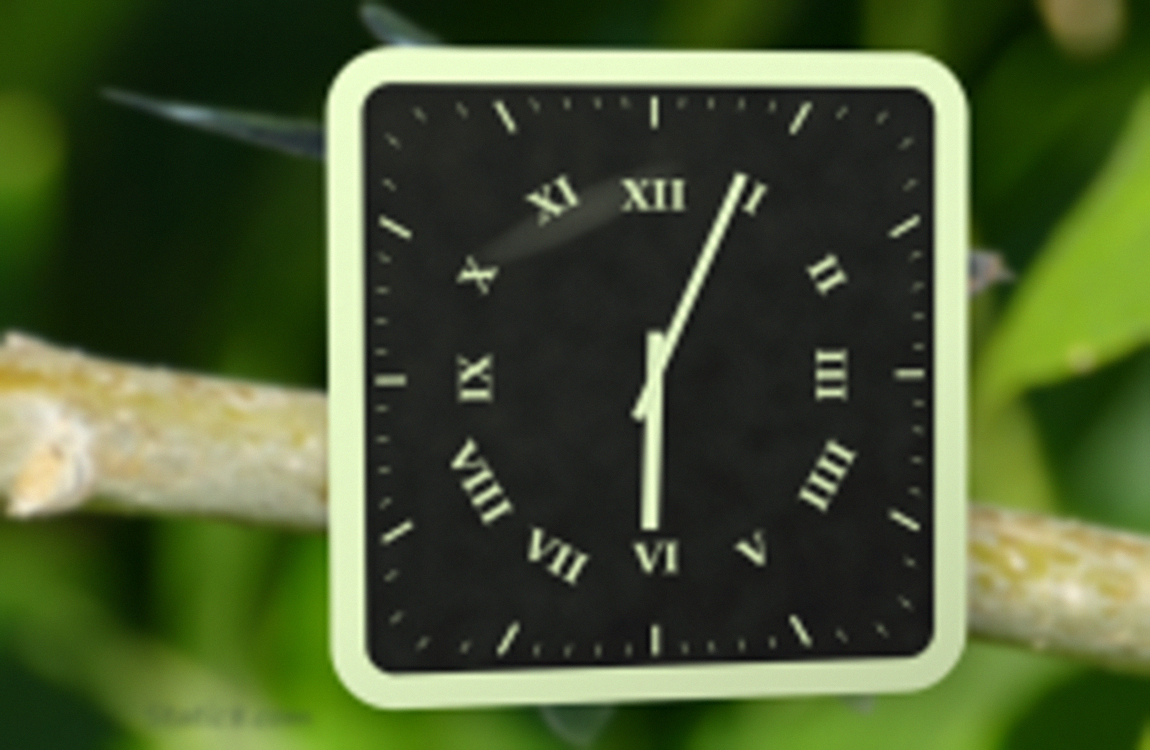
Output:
6.04
